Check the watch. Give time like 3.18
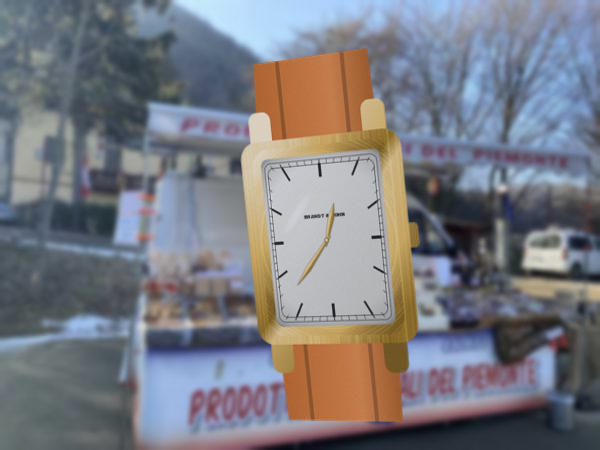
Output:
12.37
